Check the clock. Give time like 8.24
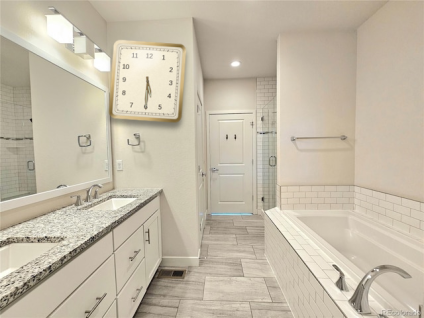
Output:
5.30
